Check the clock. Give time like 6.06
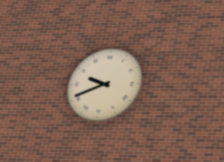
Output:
9.41
